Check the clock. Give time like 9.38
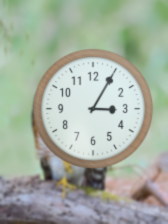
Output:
3.05
